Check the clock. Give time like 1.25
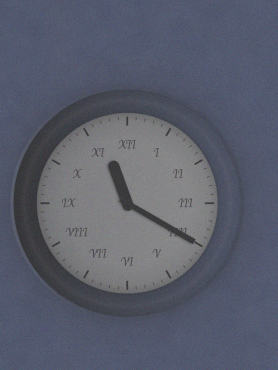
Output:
11.20
